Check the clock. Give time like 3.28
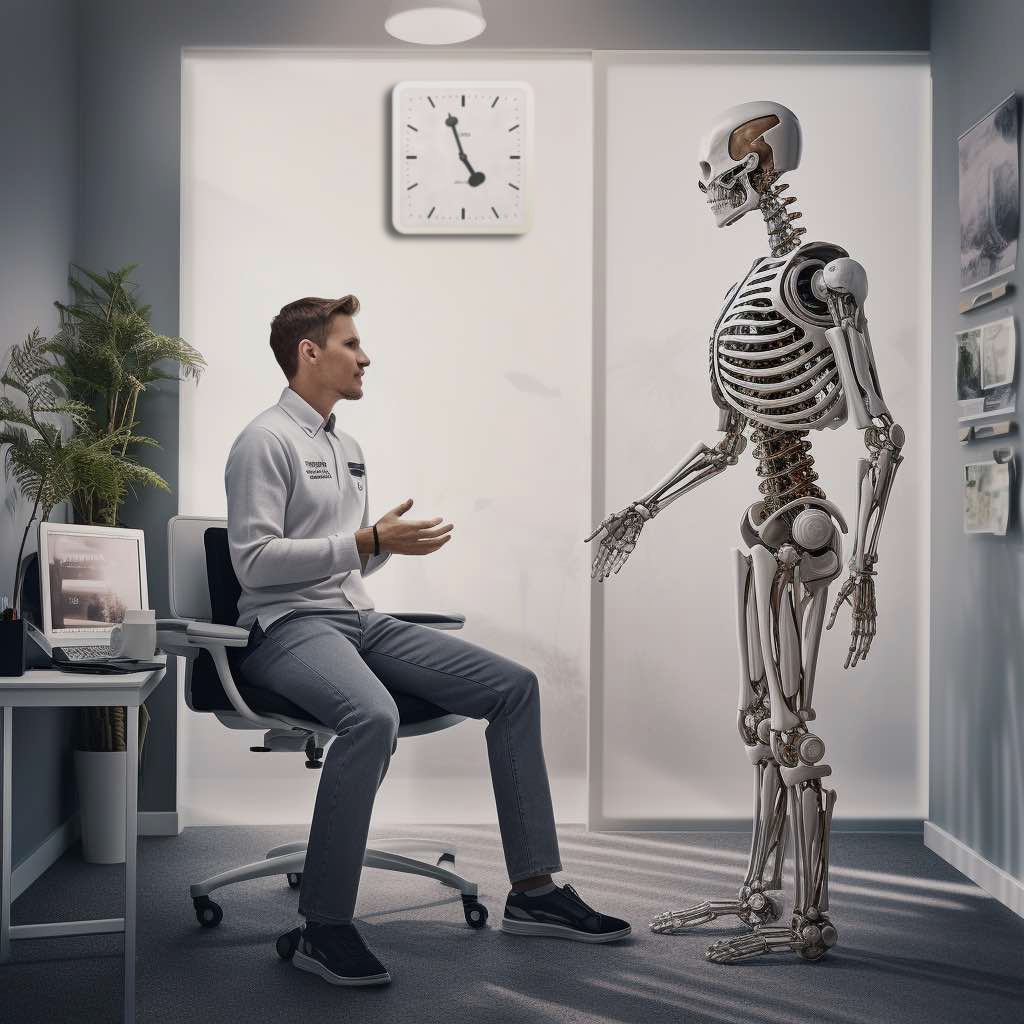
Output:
4.57
